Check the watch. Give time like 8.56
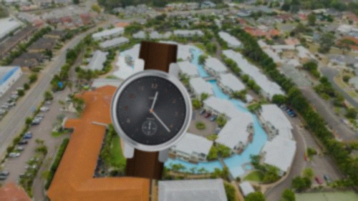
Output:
12.22
